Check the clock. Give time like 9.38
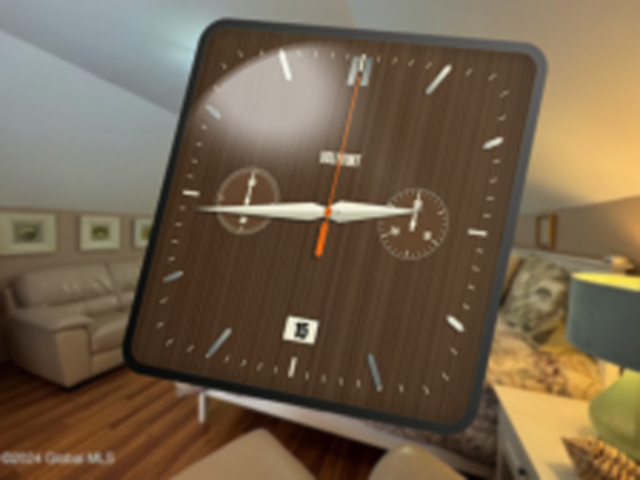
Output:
2.44
